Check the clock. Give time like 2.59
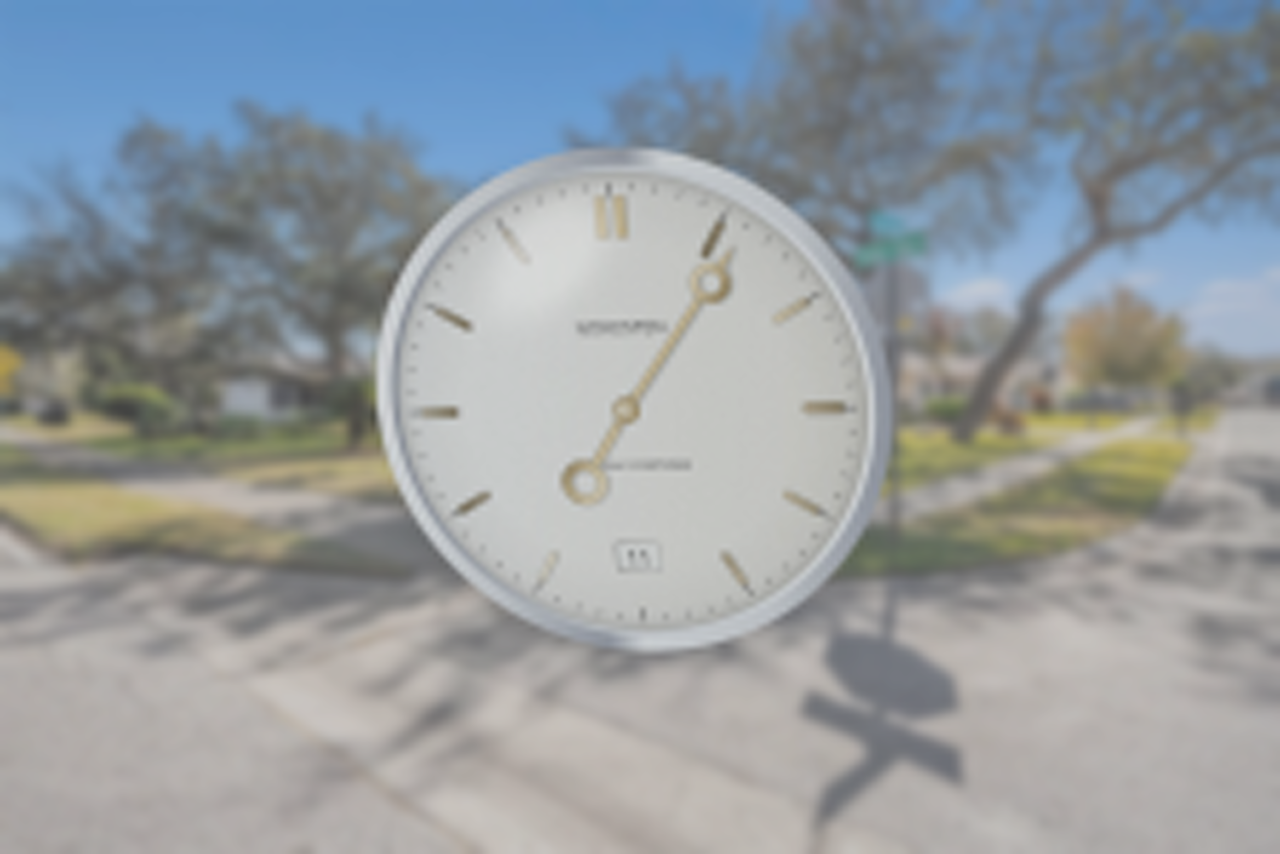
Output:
7.06
